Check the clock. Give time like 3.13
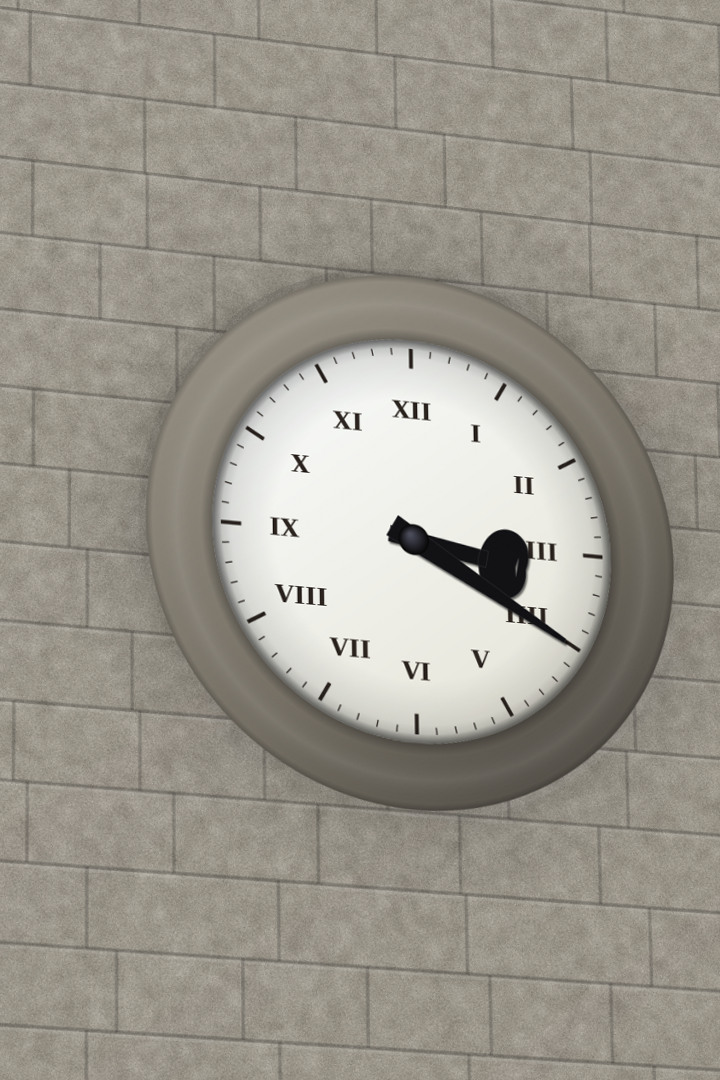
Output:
3.20
